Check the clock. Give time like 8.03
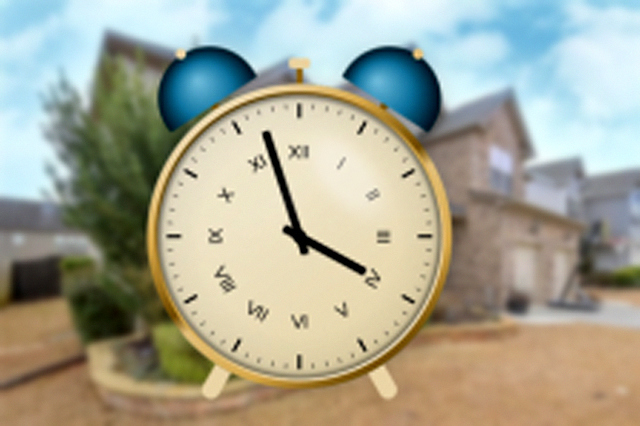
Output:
3.57
